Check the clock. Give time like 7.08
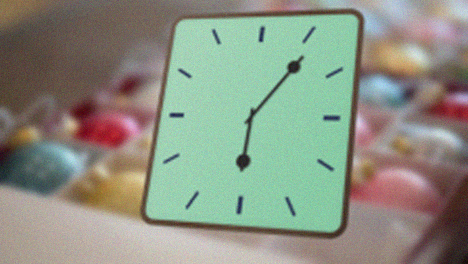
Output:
6.06
